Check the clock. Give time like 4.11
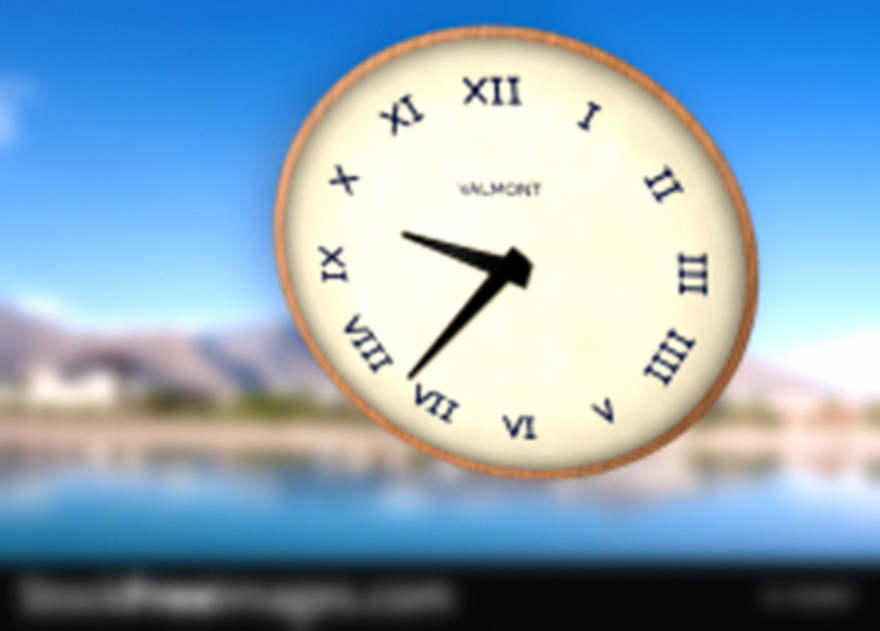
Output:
9.37
